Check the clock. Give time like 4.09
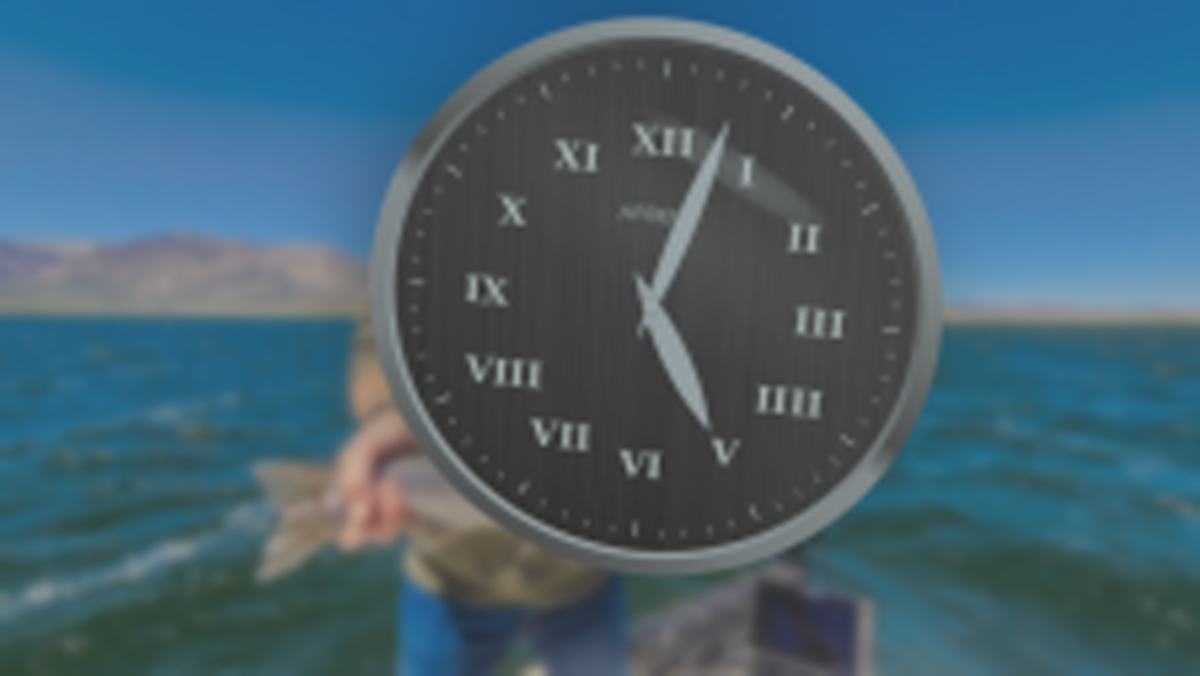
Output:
5.03
